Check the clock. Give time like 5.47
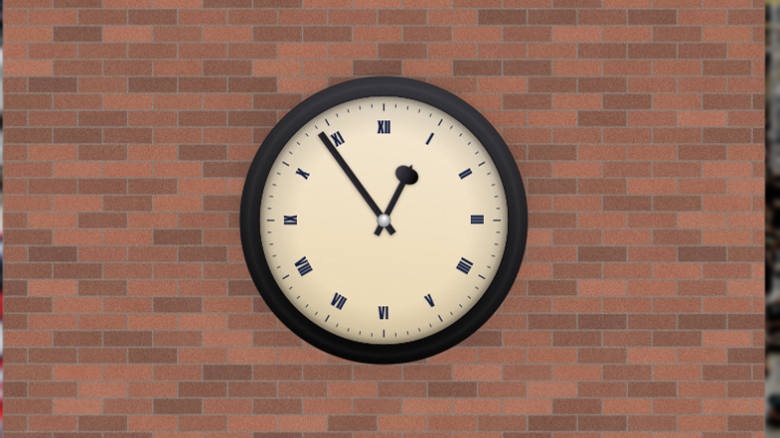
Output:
12.54
